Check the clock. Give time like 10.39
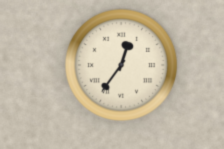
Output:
12.36
